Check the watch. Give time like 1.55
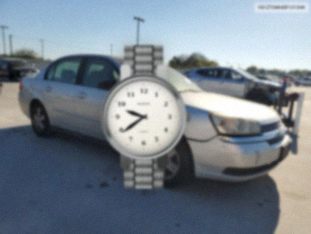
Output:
9.39
